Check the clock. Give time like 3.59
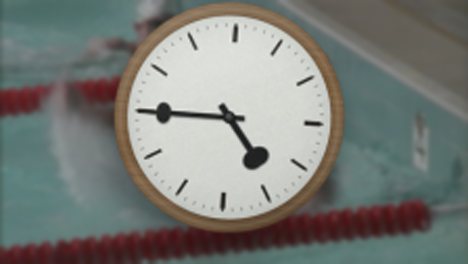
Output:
4.45
